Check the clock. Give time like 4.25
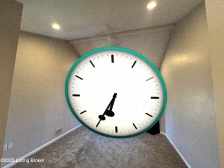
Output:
6.35
